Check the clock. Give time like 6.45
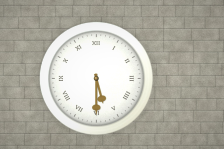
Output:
5.30
